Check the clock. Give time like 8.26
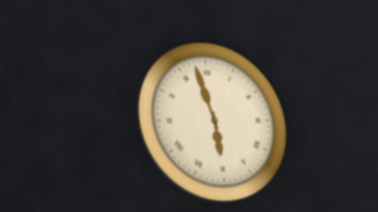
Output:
5.58
